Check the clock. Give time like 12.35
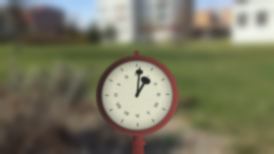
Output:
1.01
